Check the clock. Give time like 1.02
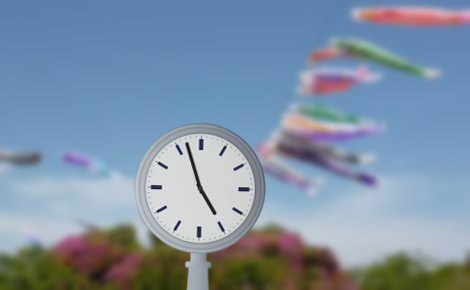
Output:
4.57
